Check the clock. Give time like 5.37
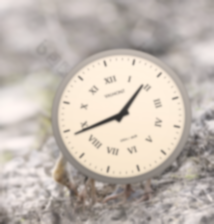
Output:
1.44
